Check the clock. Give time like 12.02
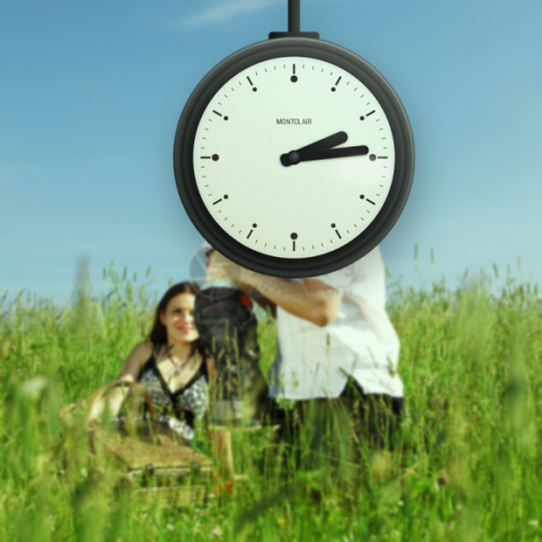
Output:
2.14
